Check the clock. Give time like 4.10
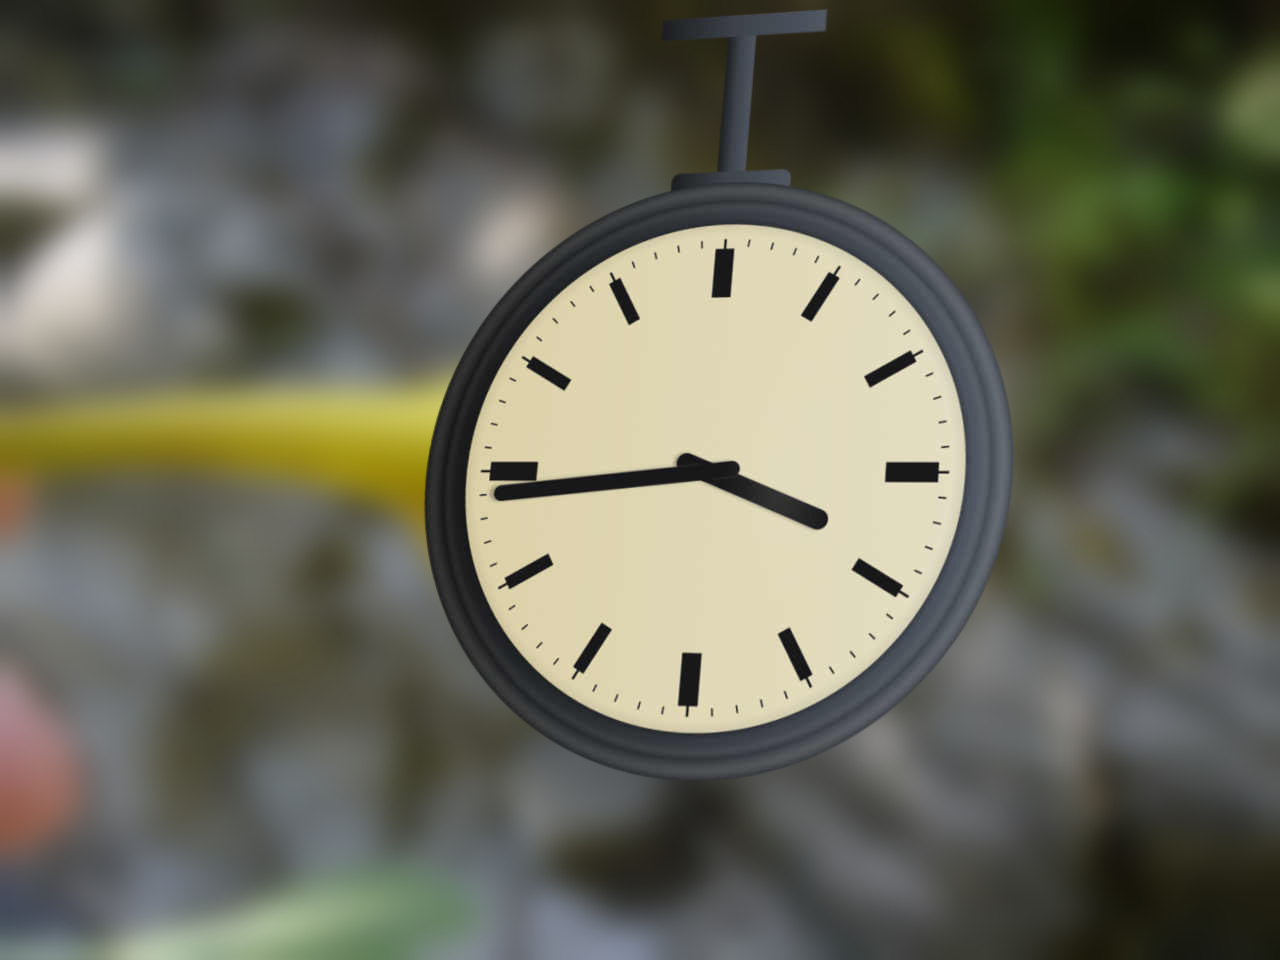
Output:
3.44
